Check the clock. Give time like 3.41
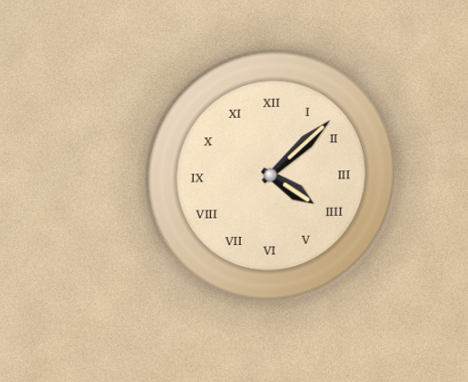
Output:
4.08
